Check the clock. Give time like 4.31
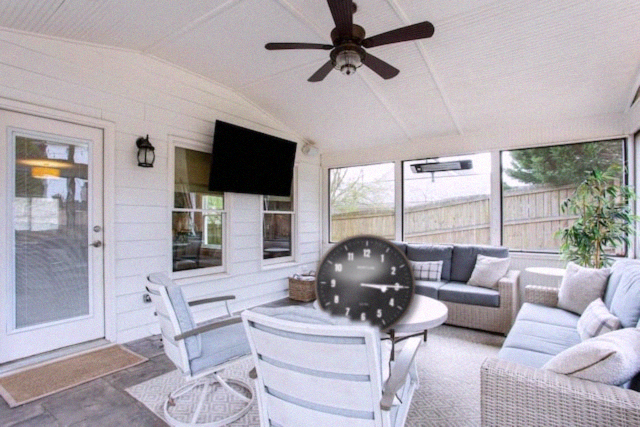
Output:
3.15
